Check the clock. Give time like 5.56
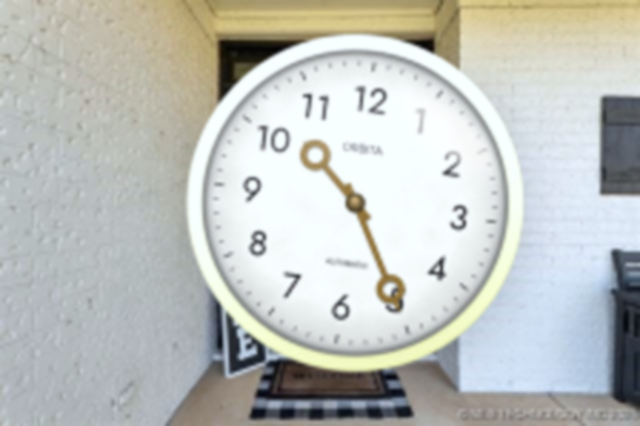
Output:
10.25
